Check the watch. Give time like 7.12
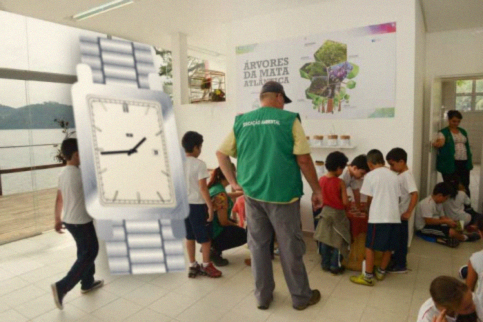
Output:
1.44
